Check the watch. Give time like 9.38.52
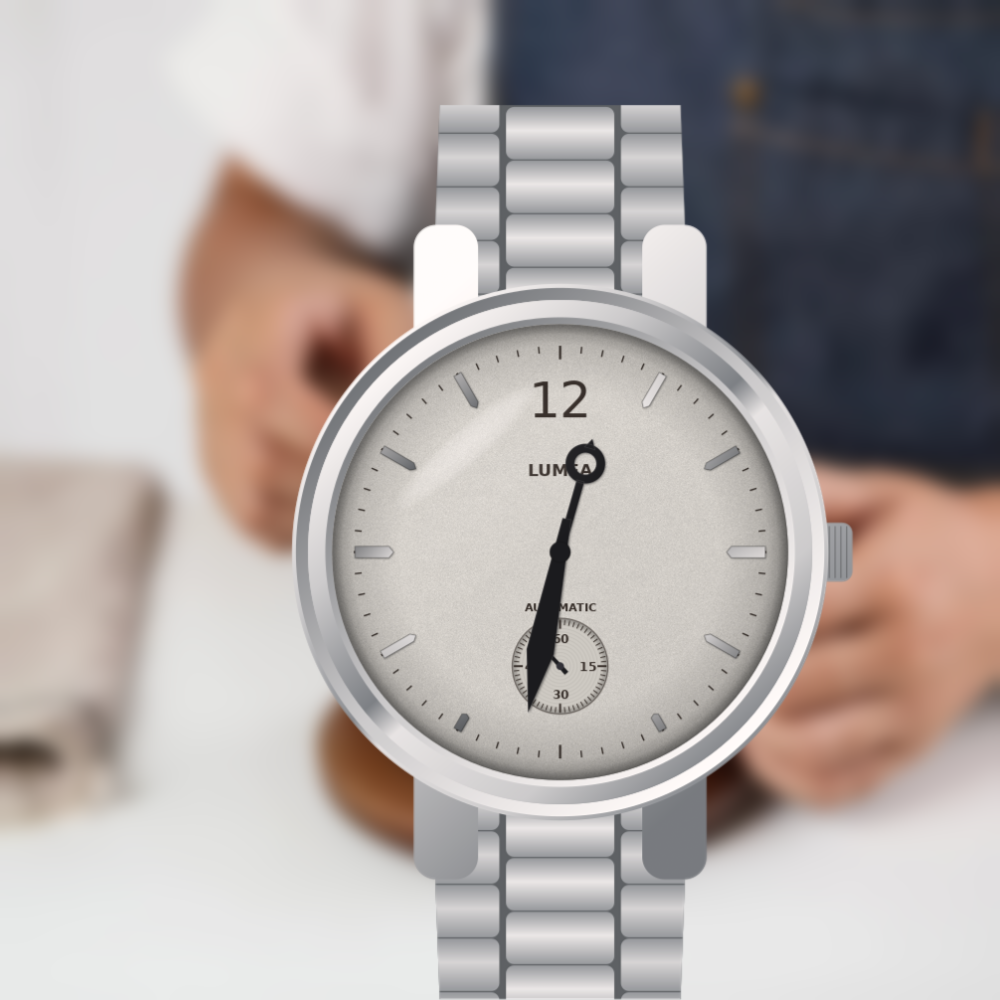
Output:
12.31.53
